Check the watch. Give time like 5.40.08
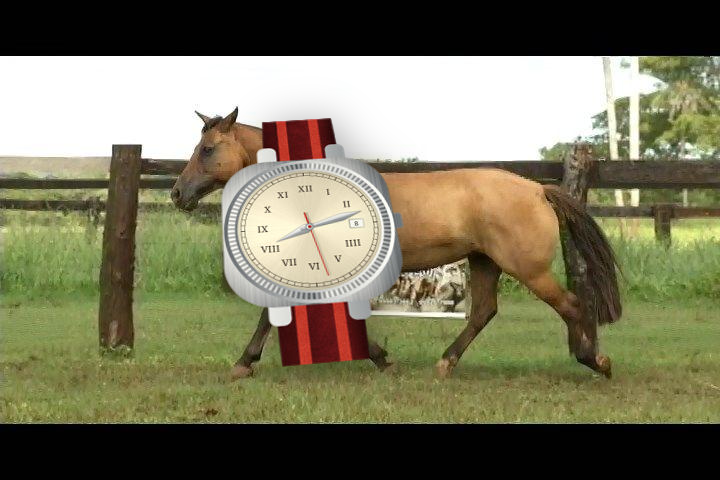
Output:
8.12.28
